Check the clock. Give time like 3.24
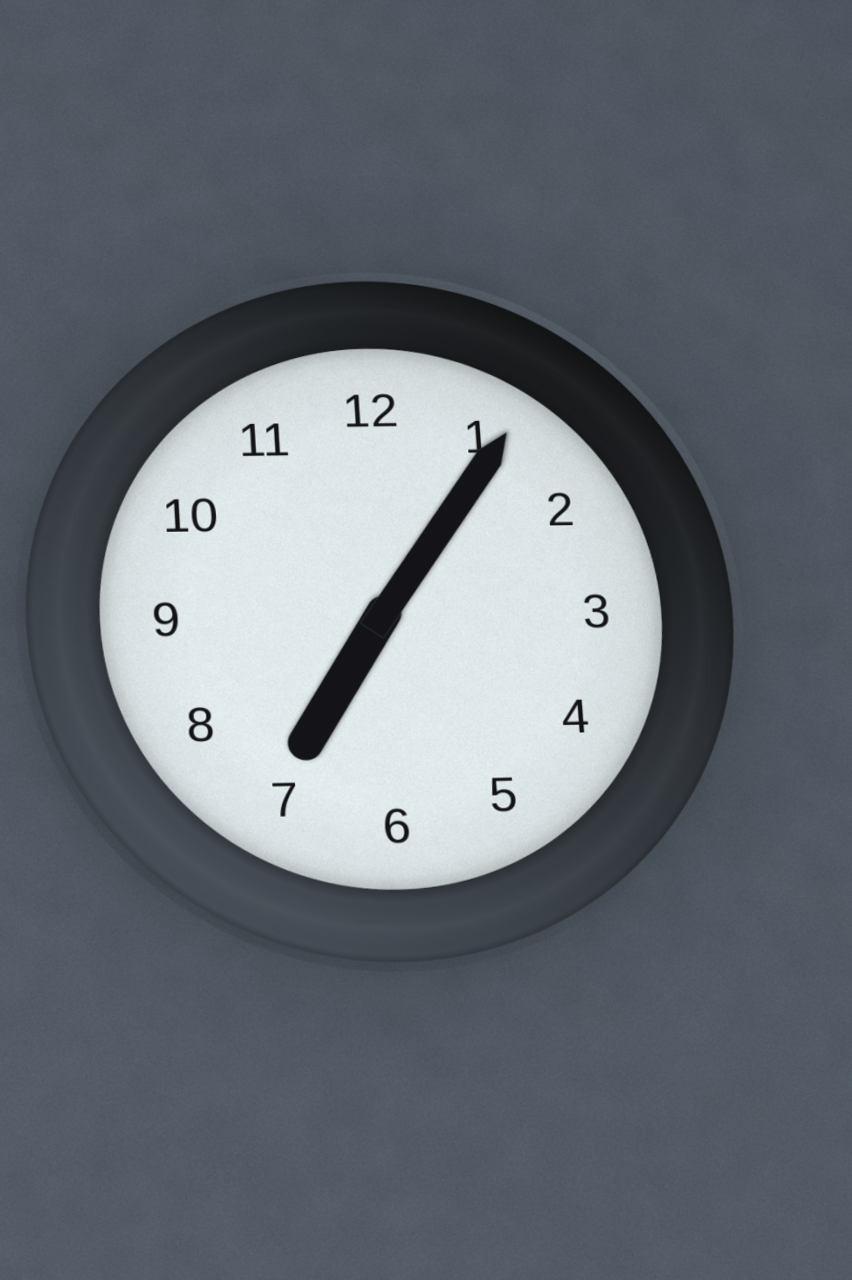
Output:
7.06
